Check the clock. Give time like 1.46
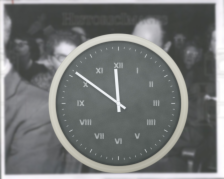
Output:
11.51
